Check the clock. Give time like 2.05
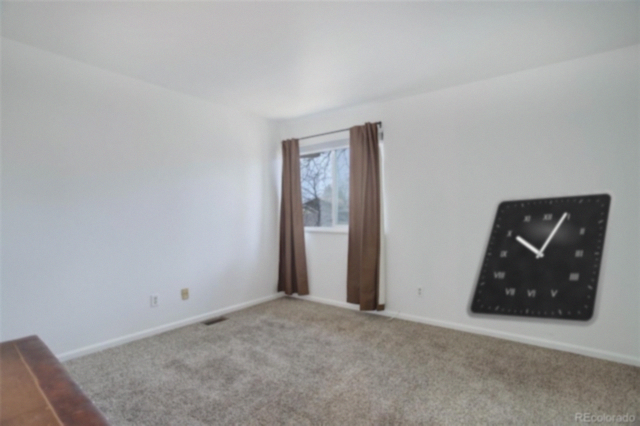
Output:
10.04
